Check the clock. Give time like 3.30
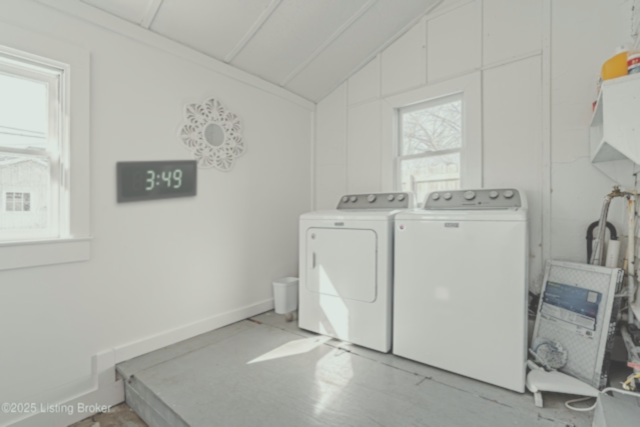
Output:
3.49
